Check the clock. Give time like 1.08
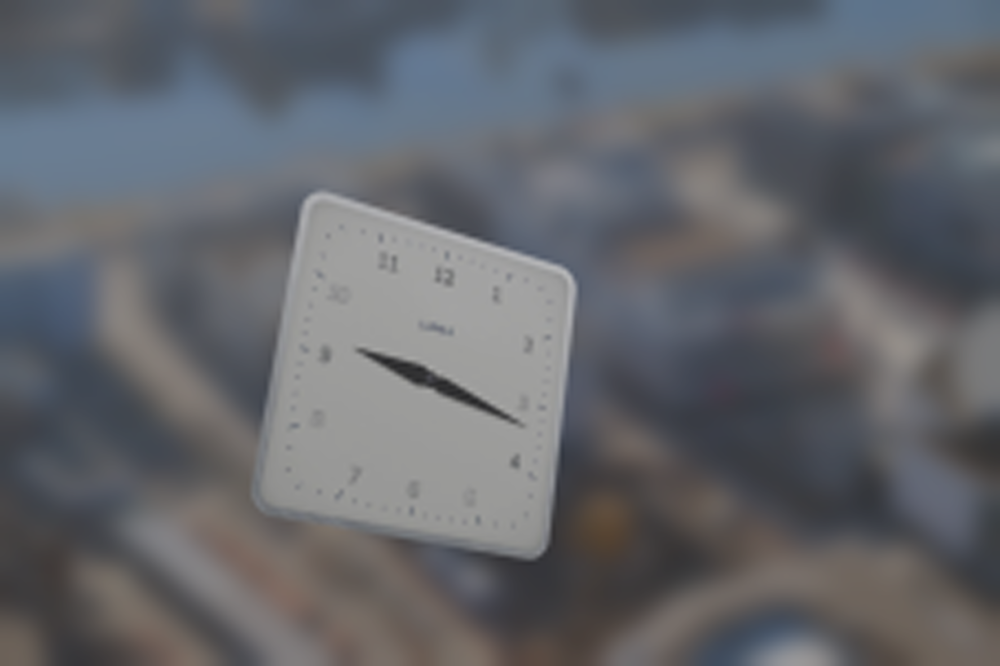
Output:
9.17
